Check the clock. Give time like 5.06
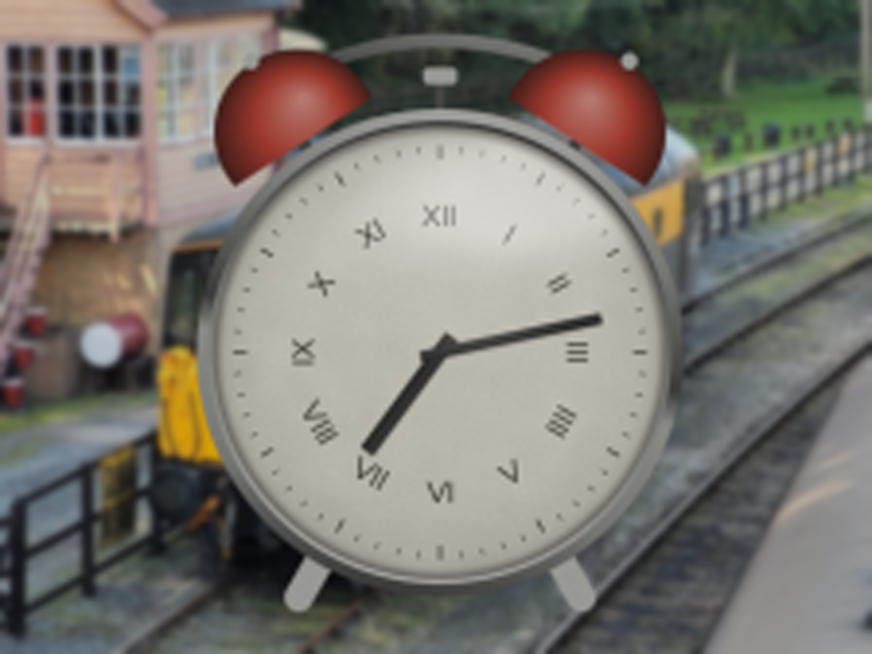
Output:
7.13
